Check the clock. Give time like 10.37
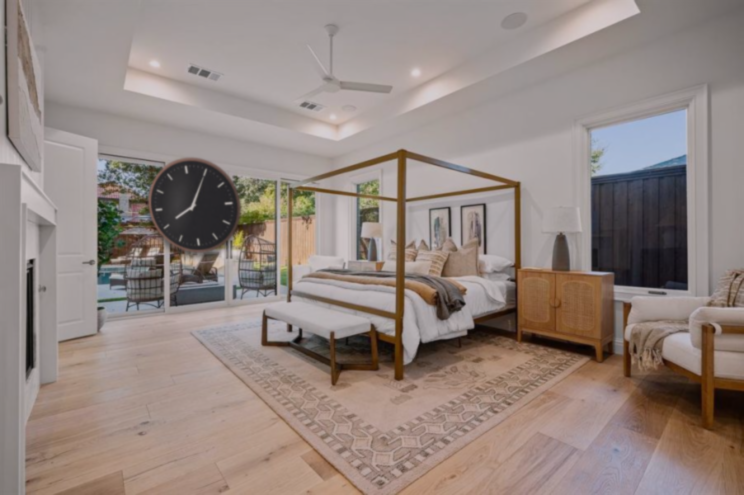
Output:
8.05
